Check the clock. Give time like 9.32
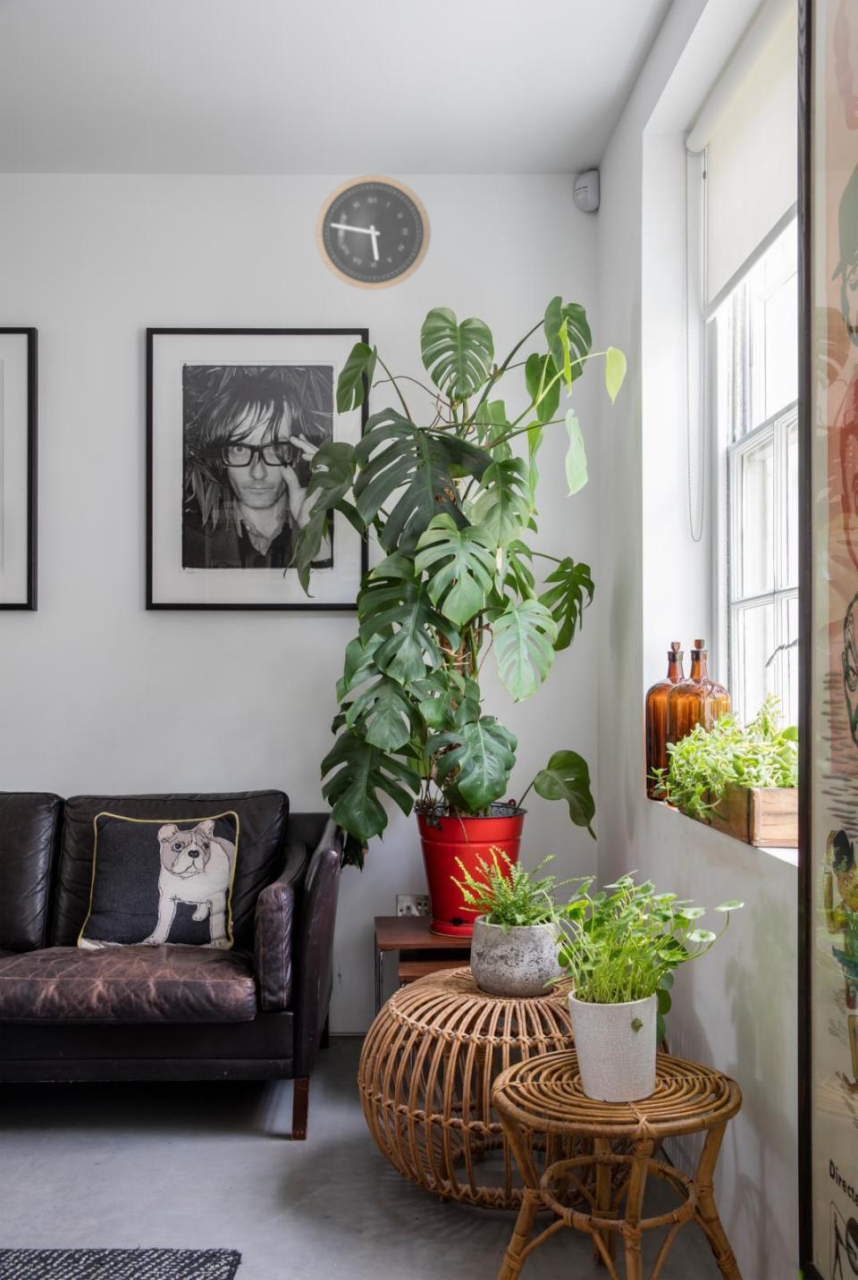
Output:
5.47
